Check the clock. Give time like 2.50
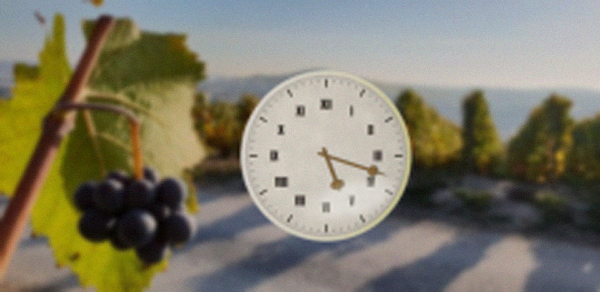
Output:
5.18
